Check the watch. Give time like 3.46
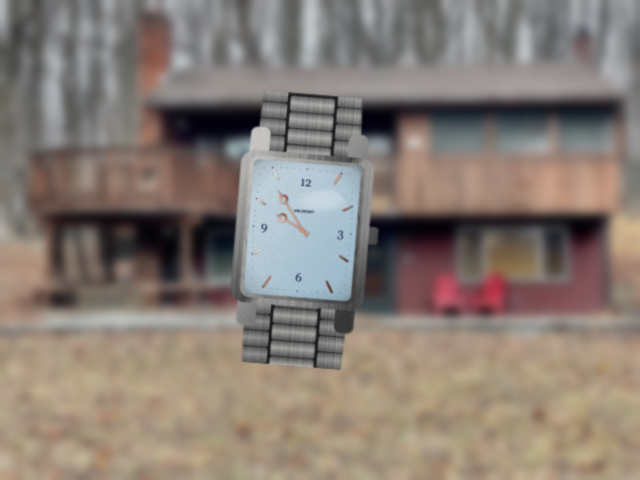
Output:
9.54
